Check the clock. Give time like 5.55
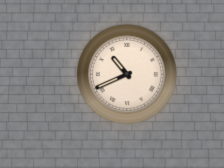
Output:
10.41
